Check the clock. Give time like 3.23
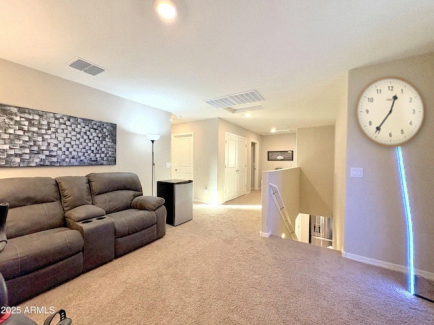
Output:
12.36
